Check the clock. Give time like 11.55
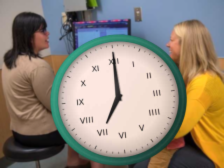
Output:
7.00
